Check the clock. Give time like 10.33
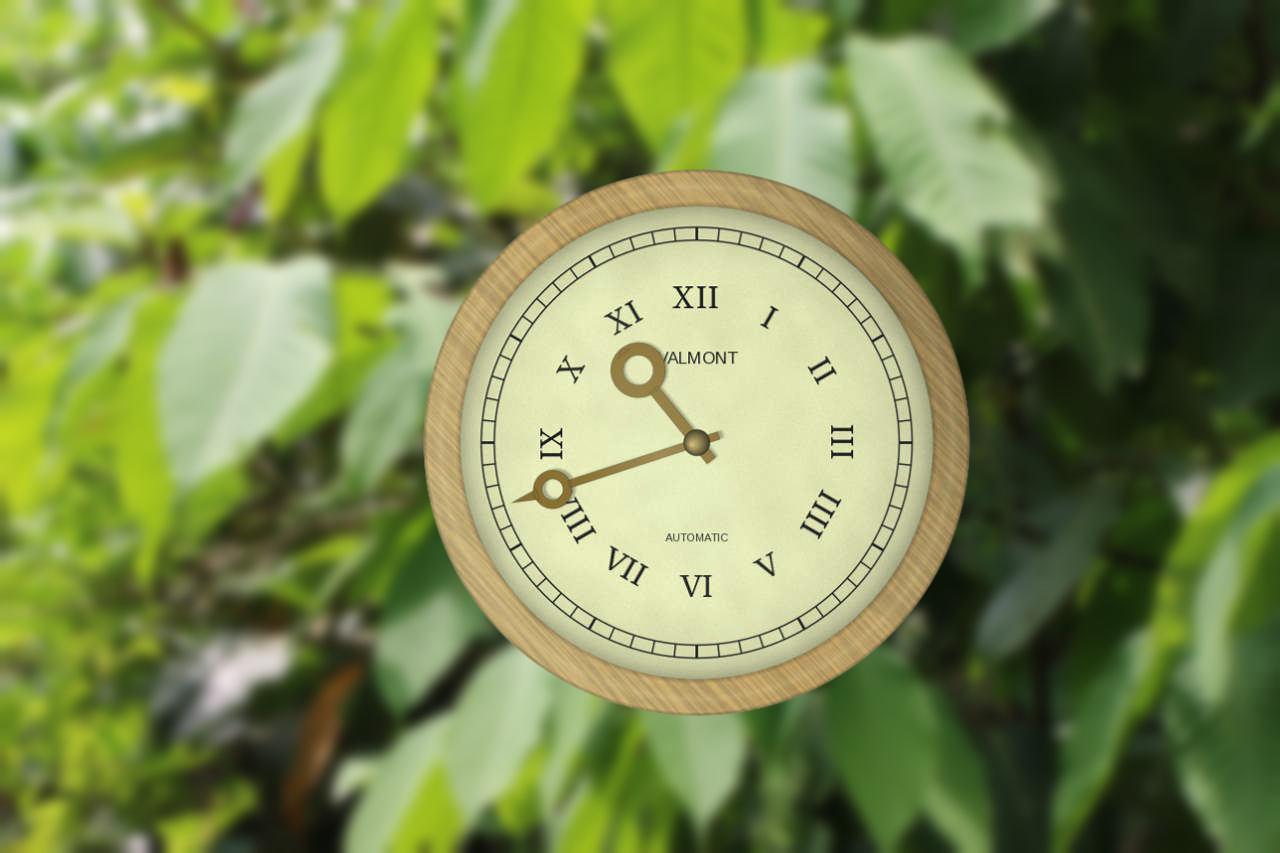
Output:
10.42
